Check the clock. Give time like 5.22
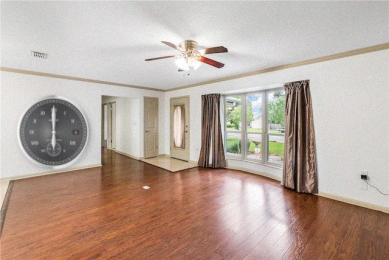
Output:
6.00
